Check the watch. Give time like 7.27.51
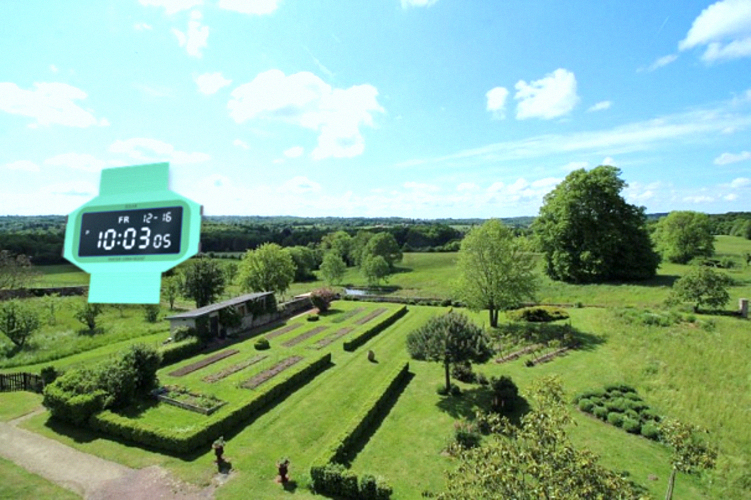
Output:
10.03.05
